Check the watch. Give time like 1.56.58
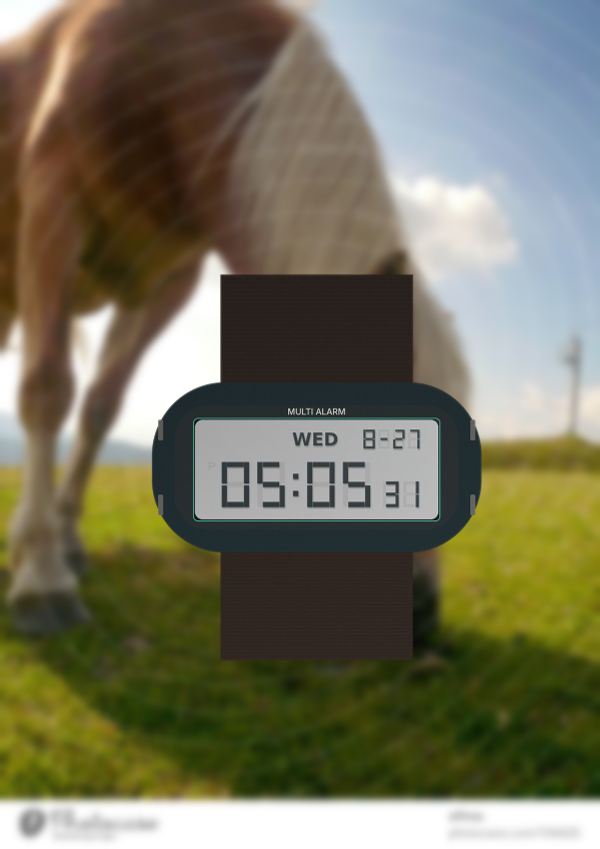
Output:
5.05.31
